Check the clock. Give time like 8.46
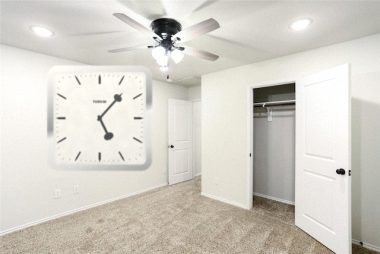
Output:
5.07
